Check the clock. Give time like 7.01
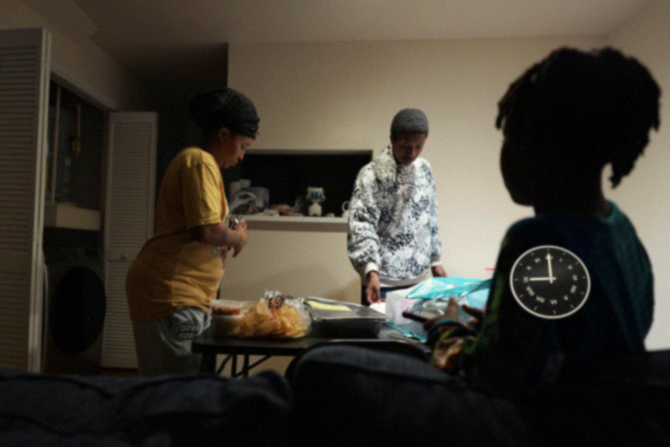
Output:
9.00
